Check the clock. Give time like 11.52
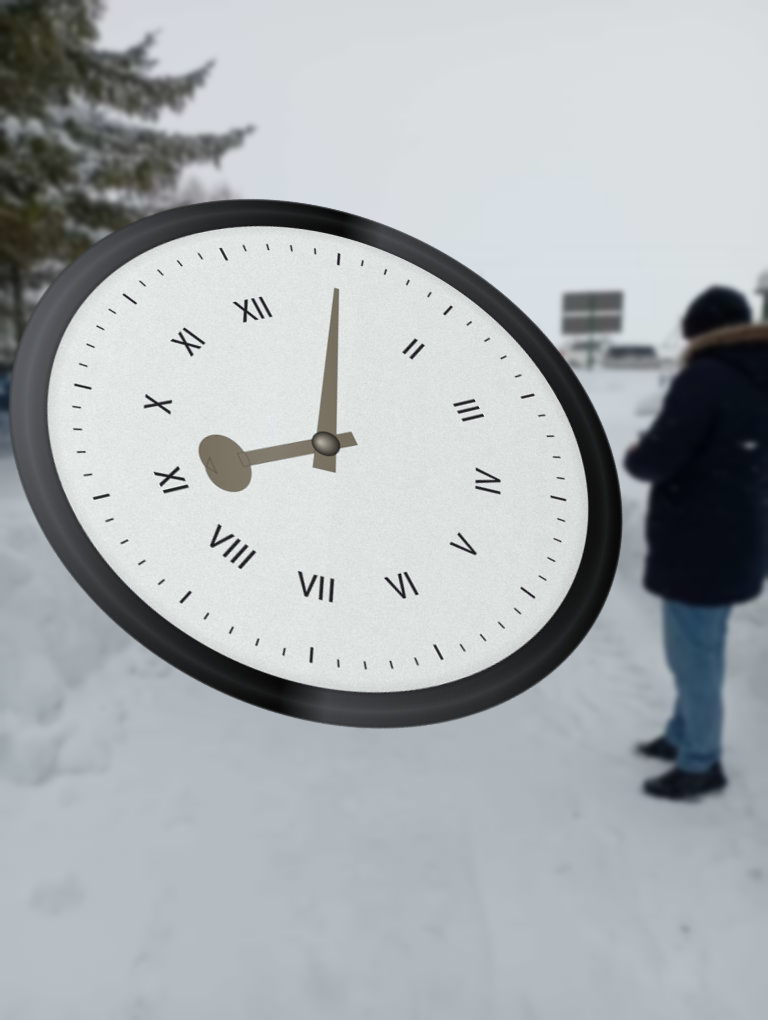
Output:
9.05
